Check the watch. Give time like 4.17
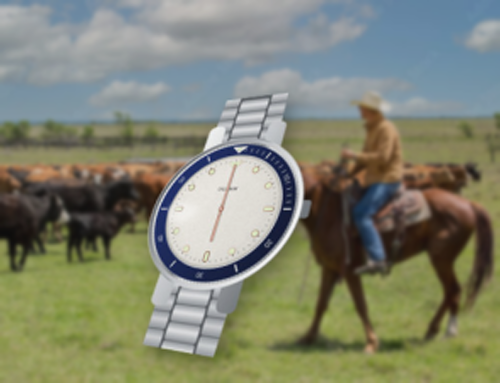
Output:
6.00
